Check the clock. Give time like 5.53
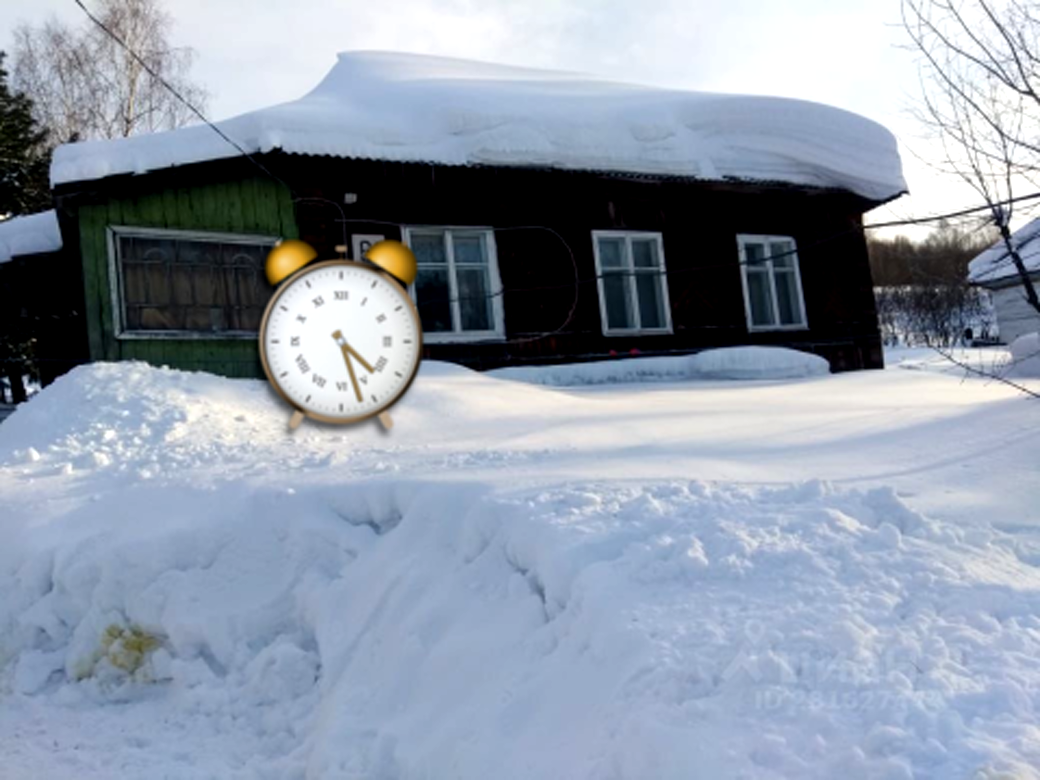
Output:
4.27
